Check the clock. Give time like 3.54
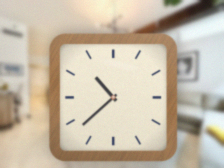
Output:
10.38
